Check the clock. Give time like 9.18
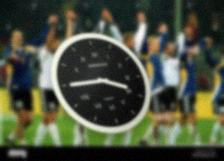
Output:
3.45
